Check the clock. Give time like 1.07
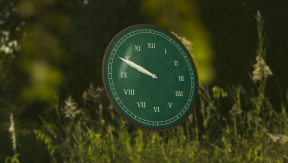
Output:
9.49
